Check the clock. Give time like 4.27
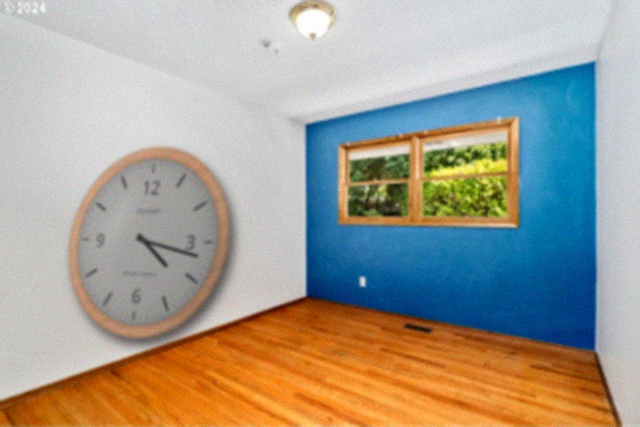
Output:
4.17
